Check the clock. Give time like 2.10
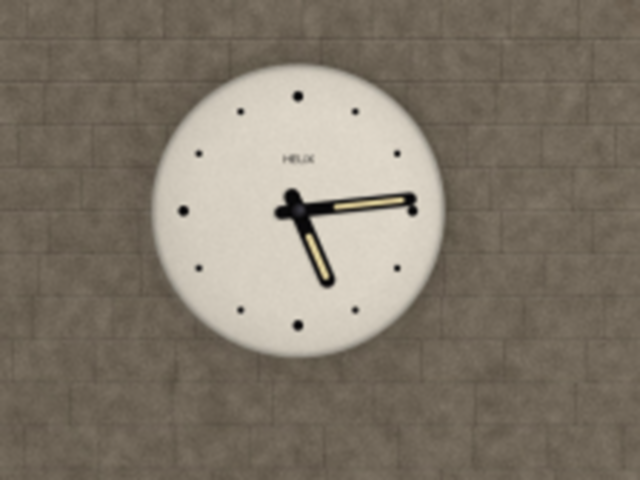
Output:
5.14
